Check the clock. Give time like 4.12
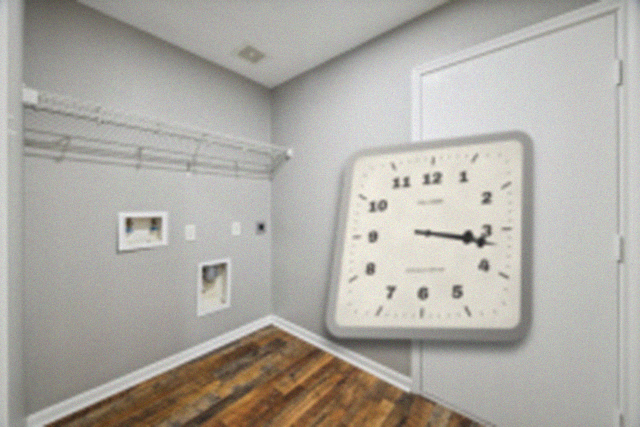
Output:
3.17
